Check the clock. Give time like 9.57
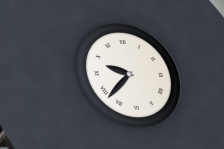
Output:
9.38
